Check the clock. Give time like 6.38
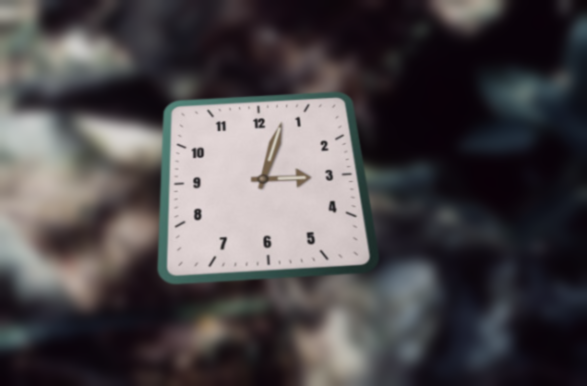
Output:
3.03
